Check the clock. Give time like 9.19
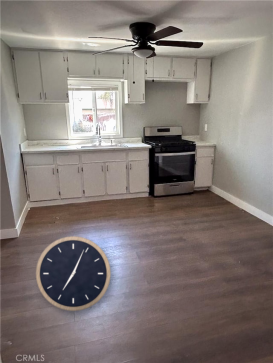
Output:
7.04
